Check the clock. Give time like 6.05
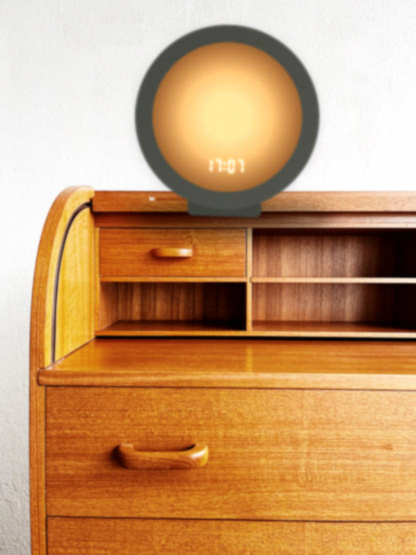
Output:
17.07
